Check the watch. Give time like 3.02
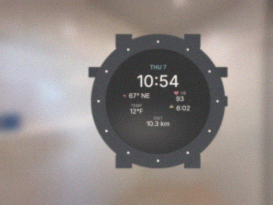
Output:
10.54
